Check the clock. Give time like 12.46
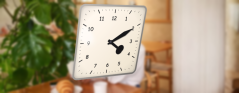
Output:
4.10
